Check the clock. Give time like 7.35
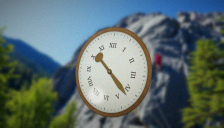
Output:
10.22
